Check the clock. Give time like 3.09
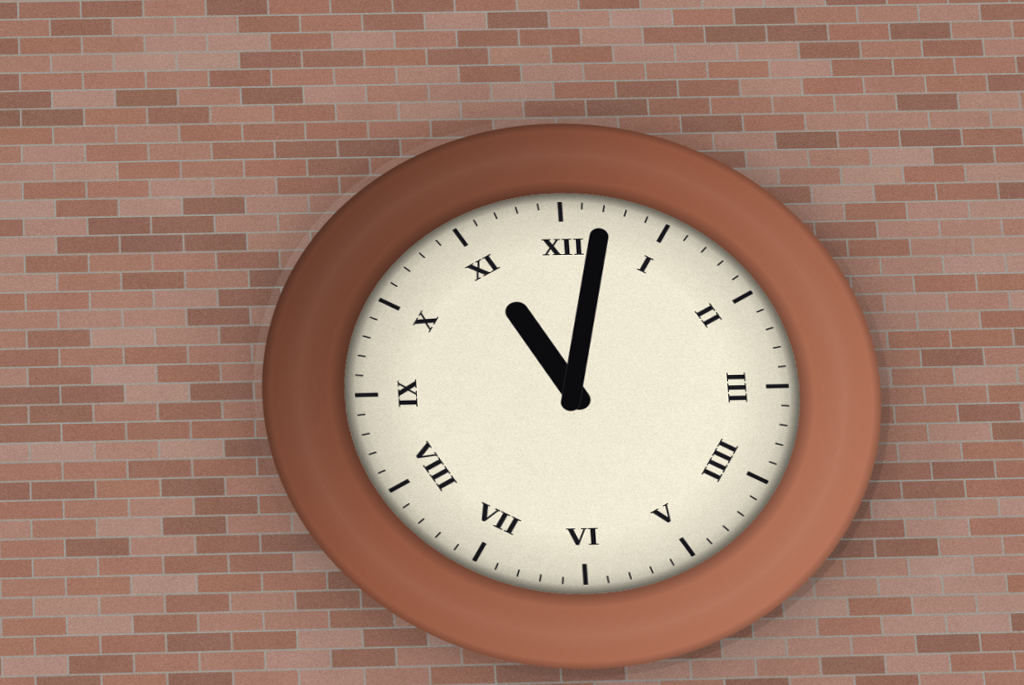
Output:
11.02
